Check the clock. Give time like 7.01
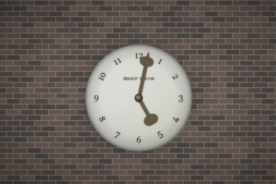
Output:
5.02
